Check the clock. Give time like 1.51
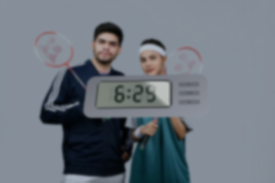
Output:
6.29
